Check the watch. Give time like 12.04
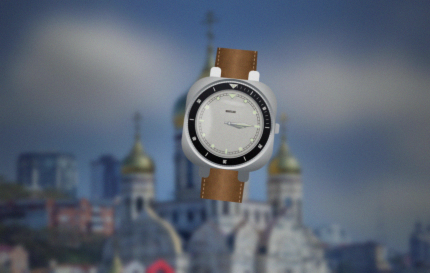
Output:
3.15
